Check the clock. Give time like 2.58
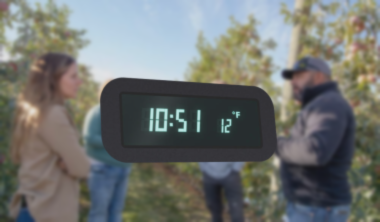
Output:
10.51
